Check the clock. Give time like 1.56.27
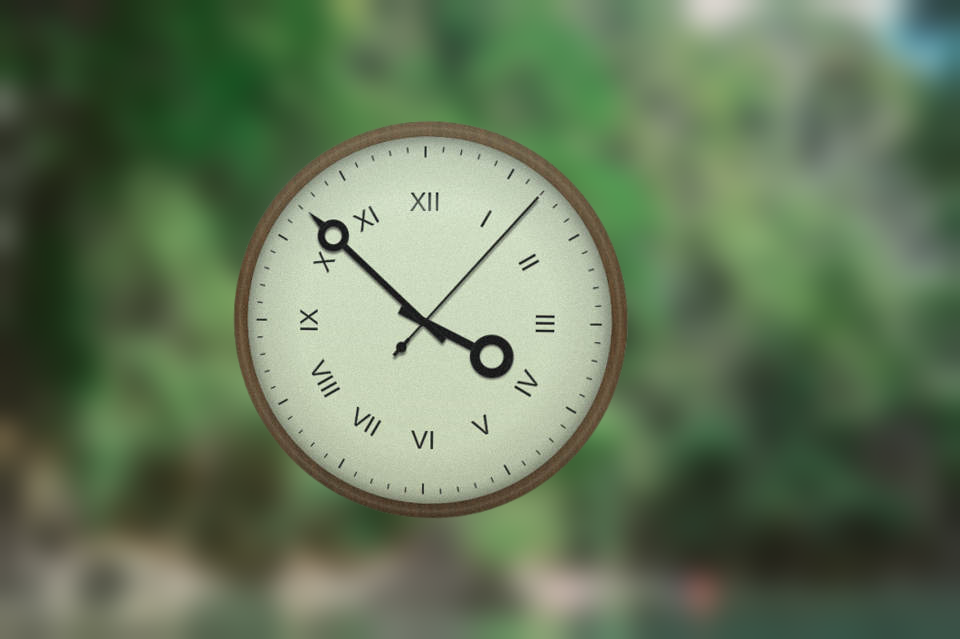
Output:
3.52.07
